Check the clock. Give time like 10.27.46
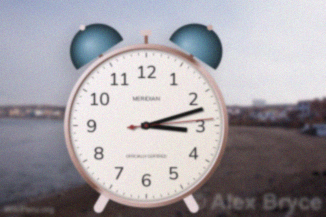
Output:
3.12.14
